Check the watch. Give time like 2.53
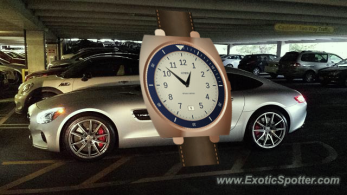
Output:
12.52
